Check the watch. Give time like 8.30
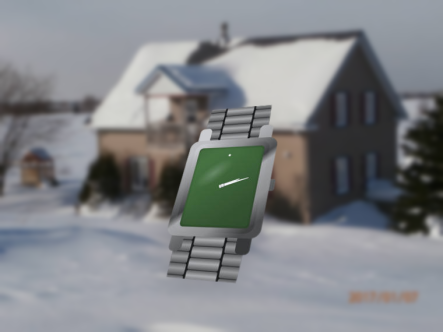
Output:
2.12
